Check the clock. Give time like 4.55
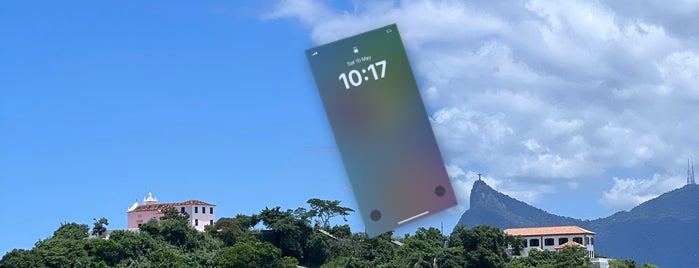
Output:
10.17
